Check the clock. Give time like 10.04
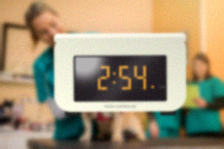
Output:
2.54
